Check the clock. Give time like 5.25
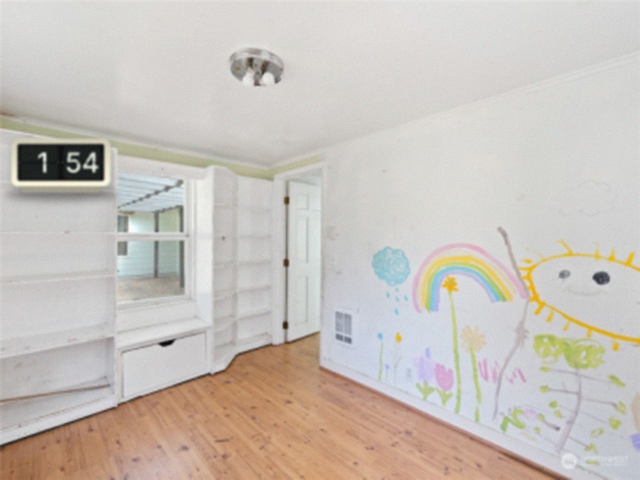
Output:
1.54
